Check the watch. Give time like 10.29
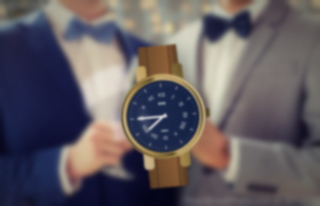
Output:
7.45
